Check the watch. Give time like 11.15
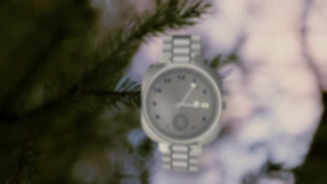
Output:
3.06
